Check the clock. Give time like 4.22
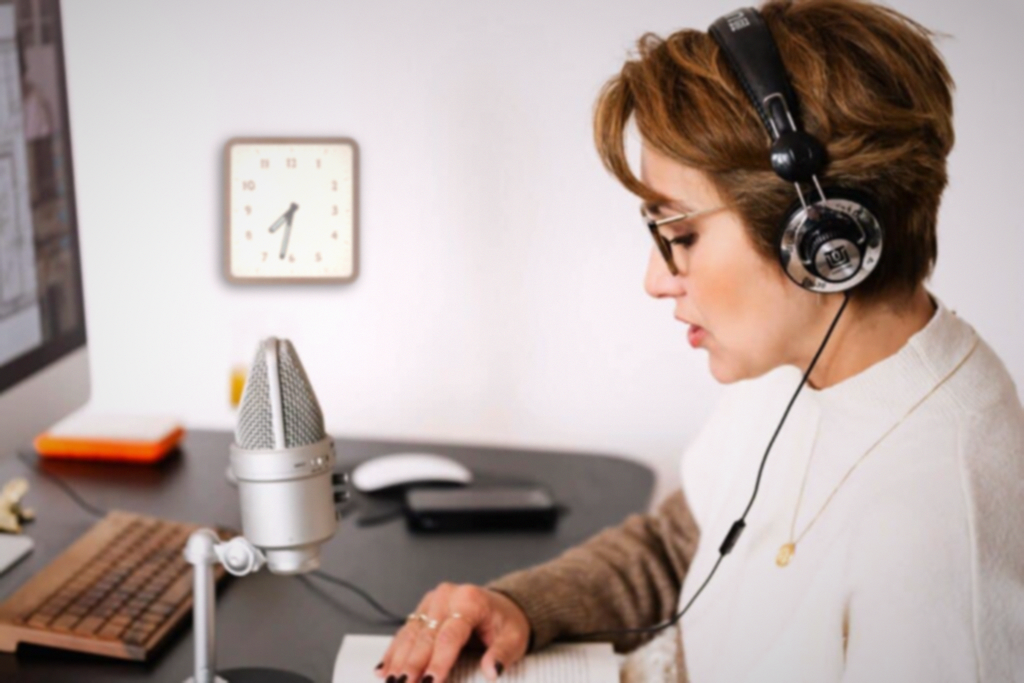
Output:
7.32
